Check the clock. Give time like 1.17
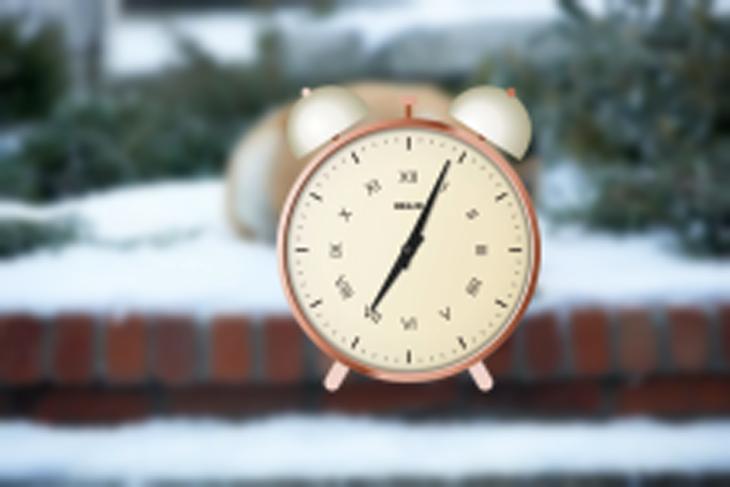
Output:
7.04
